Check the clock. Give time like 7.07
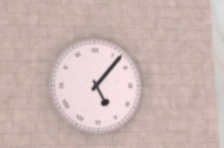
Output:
5.07
